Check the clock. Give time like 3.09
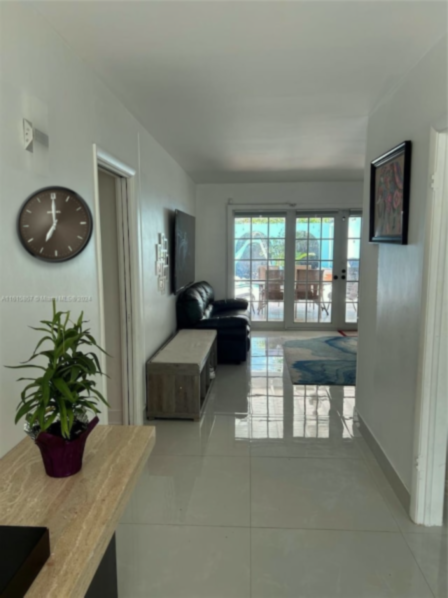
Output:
7.00
